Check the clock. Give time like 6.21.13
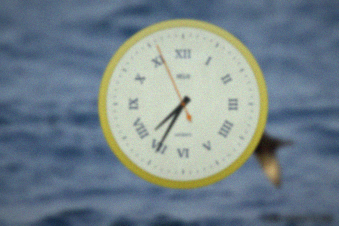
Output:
7.34.56
